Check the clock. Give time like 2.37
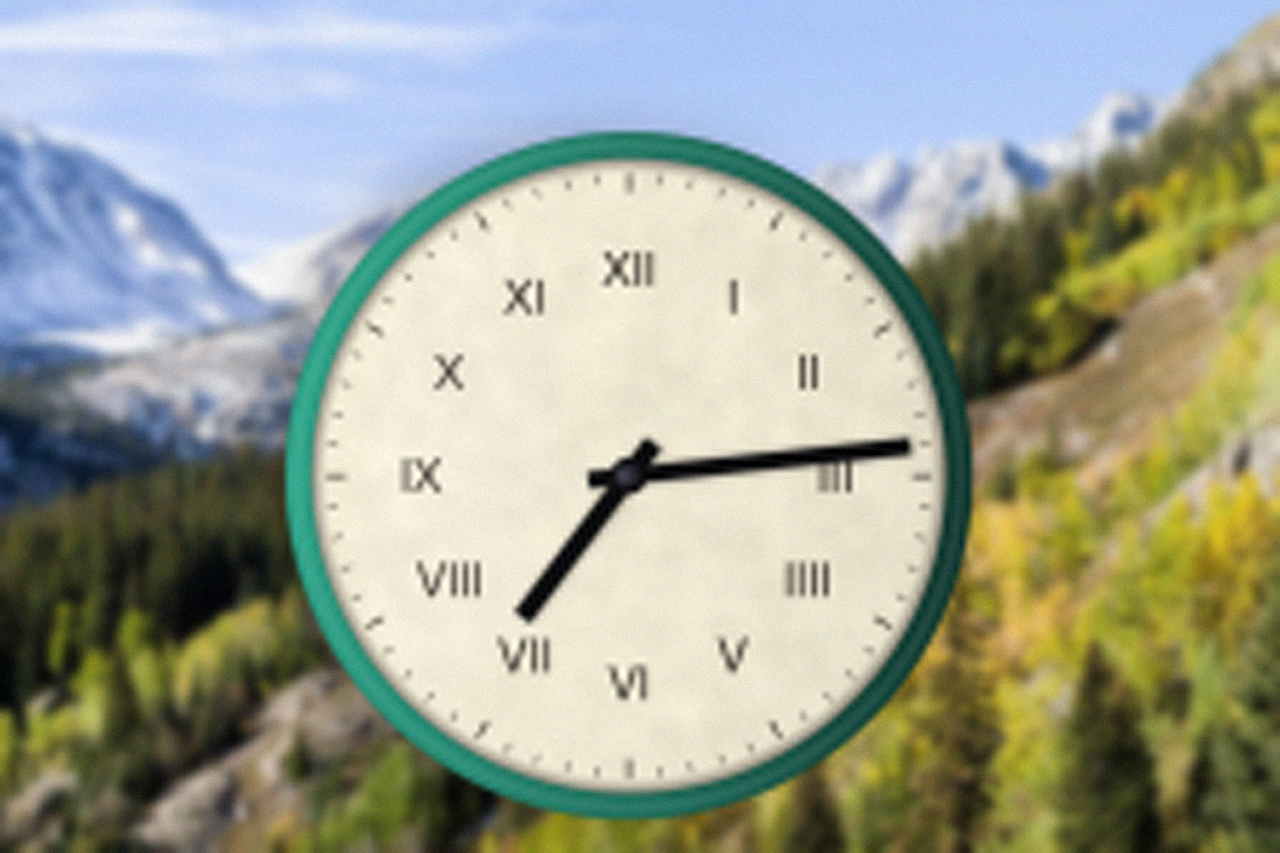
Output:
7.14
